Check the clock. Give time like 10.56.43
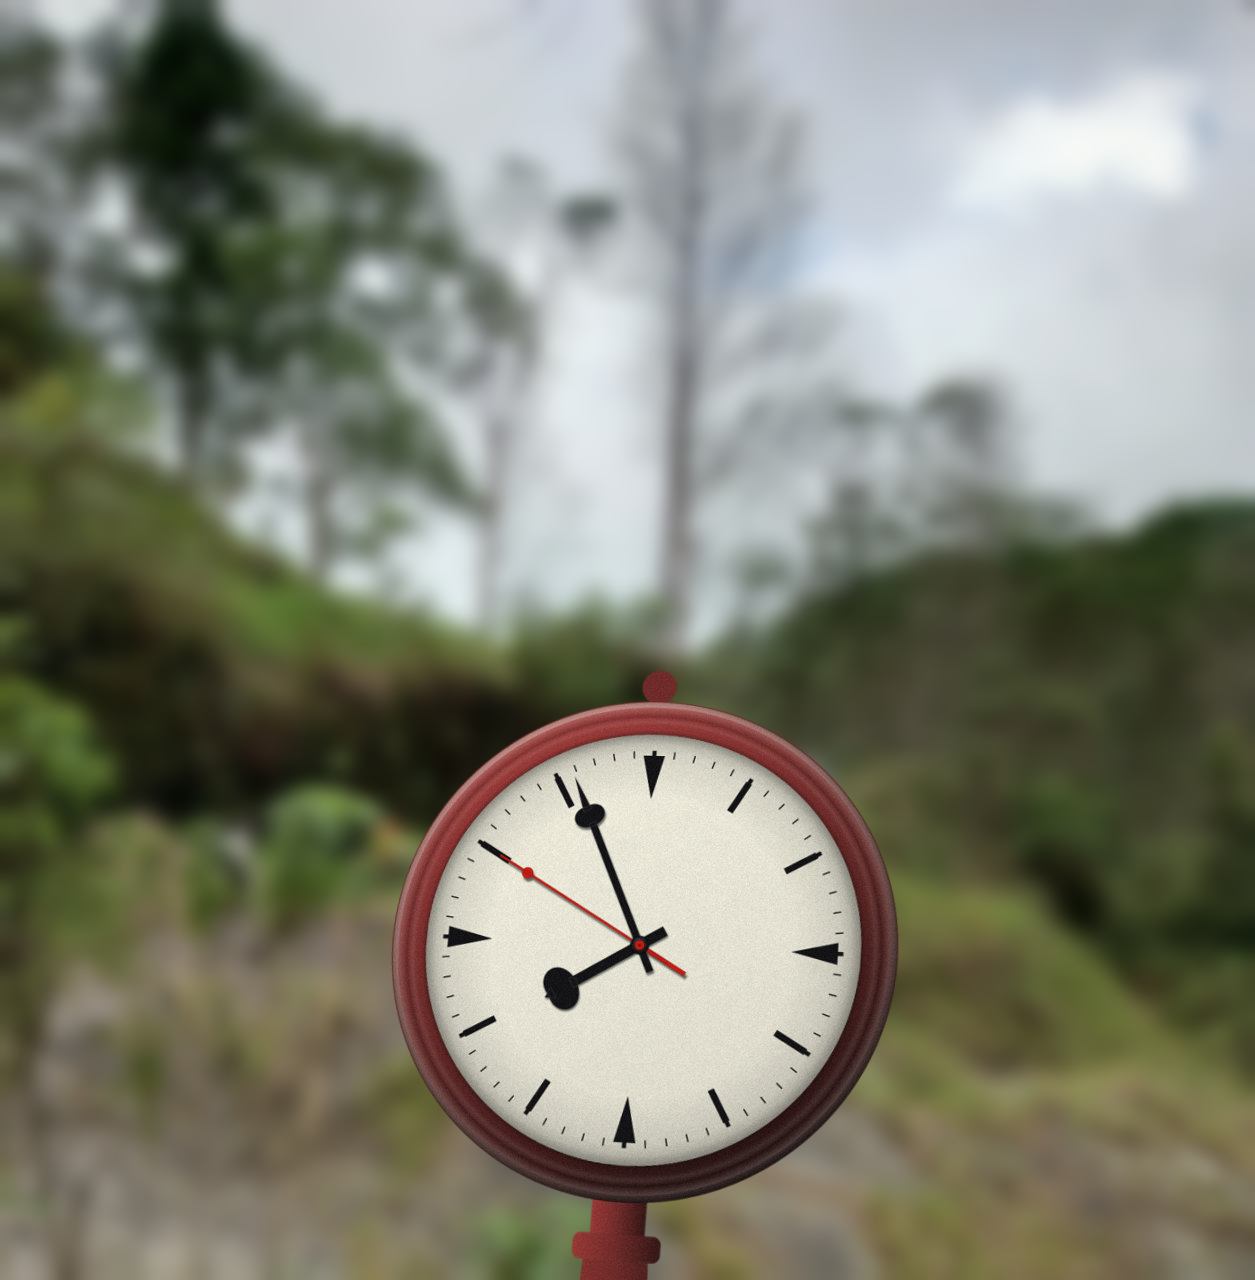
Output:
7.55.50
